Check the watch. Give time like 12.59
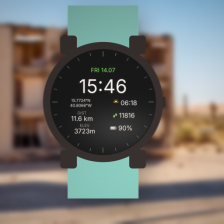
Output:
15.46
